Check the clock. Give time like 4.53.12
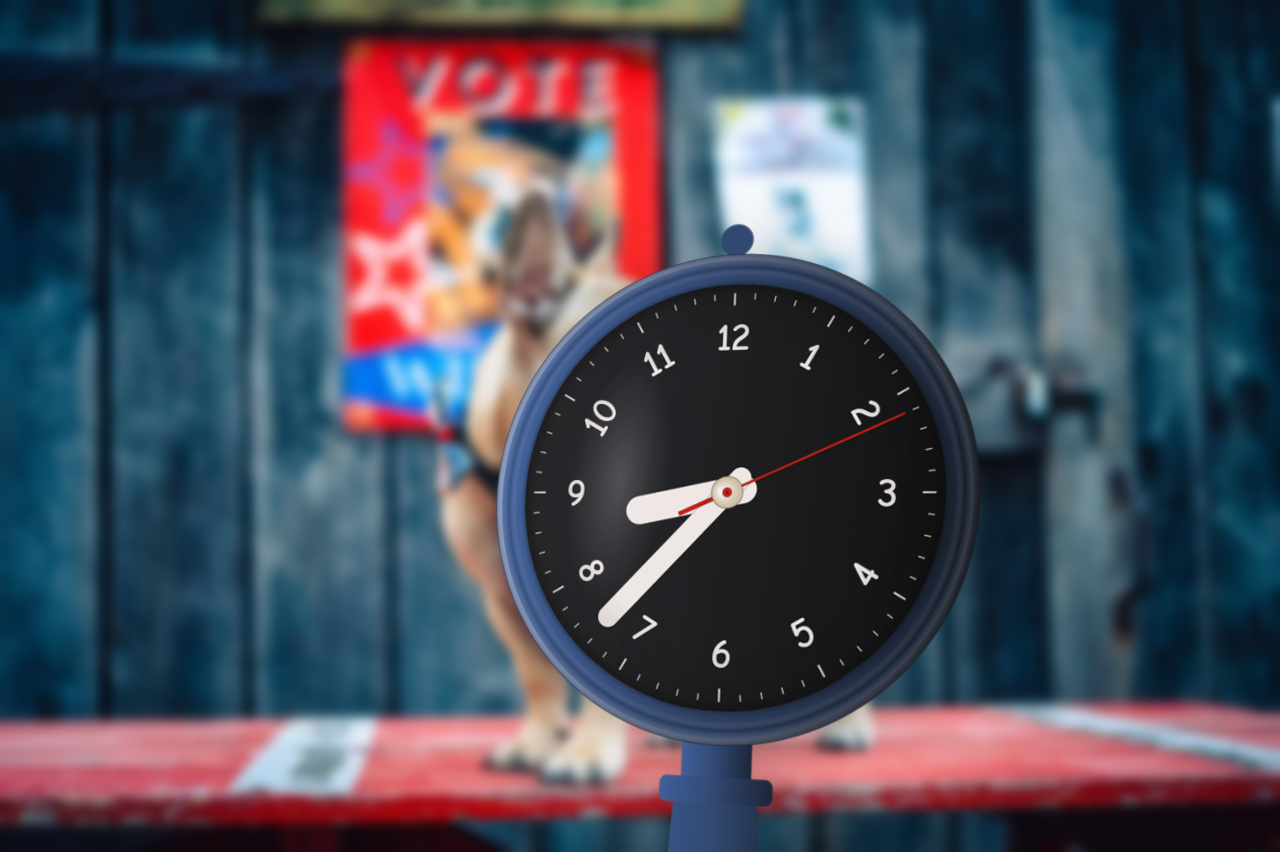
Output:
8.37.11
